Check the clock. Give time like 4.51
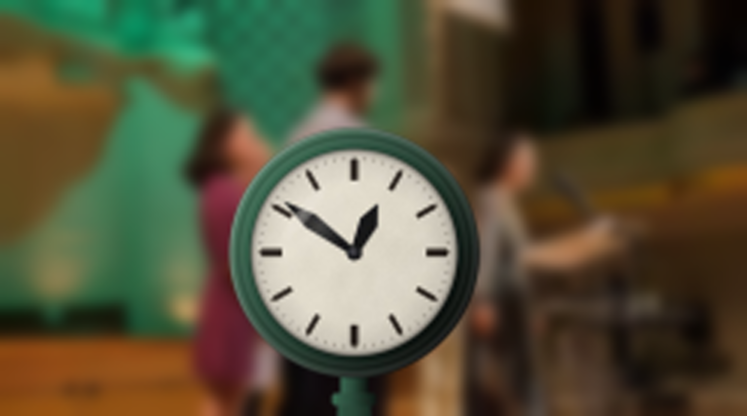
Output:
12.51
